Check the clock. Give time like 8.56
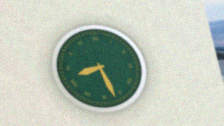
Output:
8.27
